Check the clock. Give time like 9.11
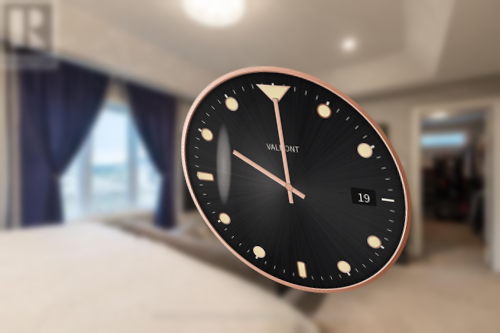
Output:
10.00
